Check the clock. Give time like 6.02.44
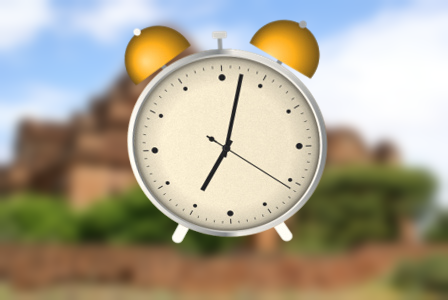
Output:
7.02.21
